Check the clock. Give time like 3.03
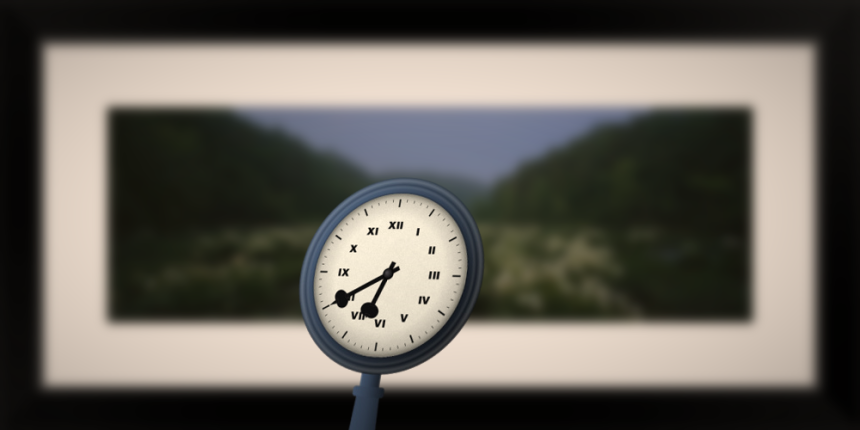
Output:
6.40
